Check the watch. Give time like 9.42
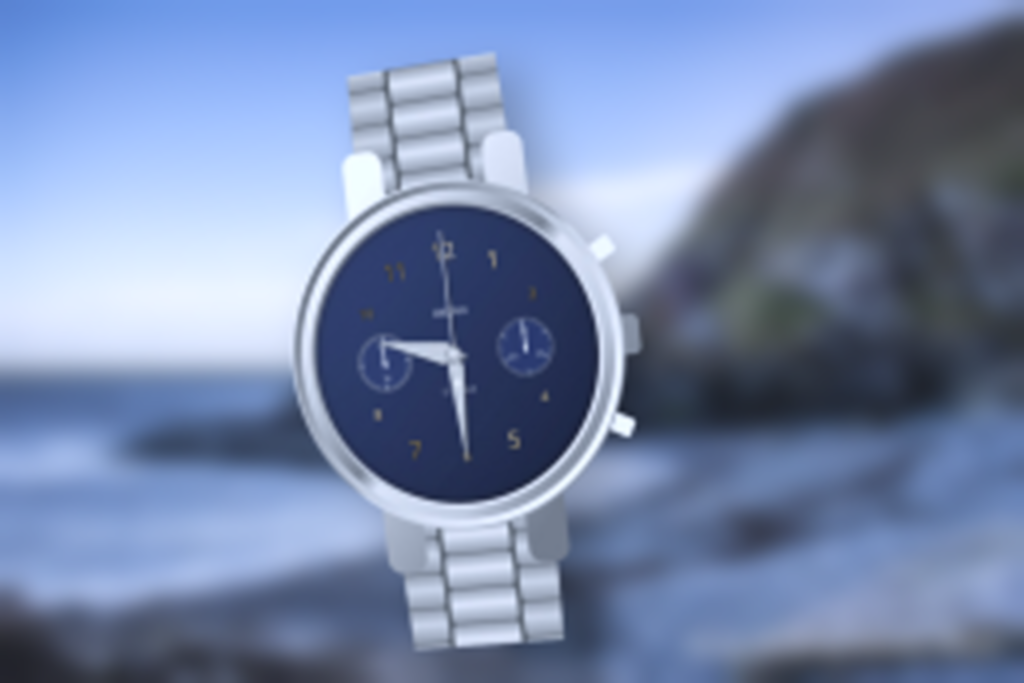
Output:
9.30
